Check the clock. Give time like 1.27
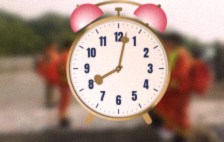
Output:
8.02
